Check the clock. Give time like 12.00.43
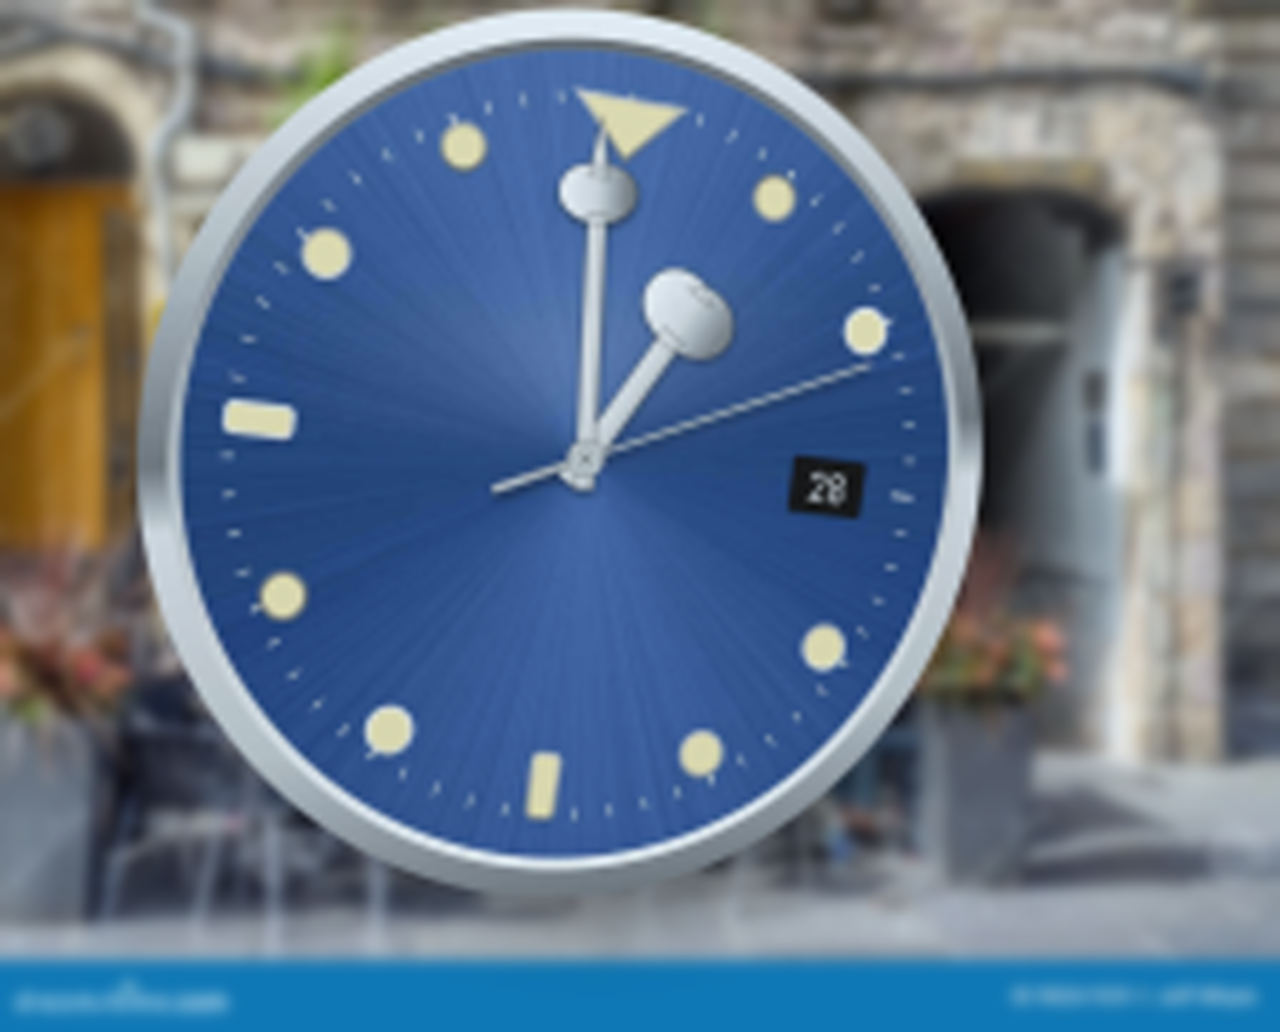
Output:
12.59.11
